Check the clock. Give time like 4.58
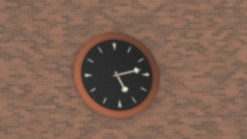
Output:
5.13
